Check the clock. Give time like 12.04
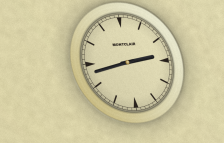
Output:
2.43
